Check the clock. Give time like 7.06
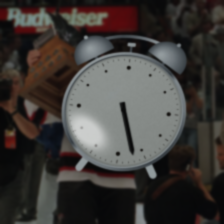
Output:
5.27
